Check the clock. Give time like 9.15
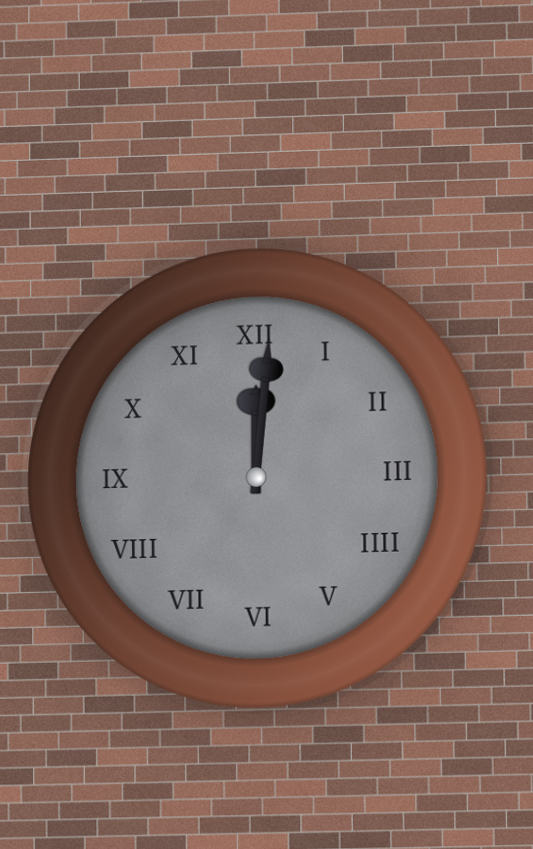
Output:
12.01
